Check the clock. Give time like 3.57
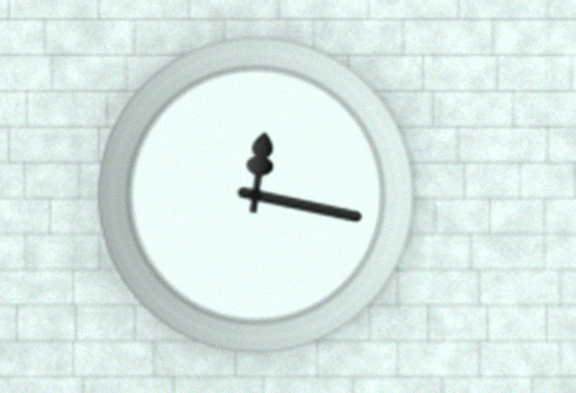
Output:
12.17
